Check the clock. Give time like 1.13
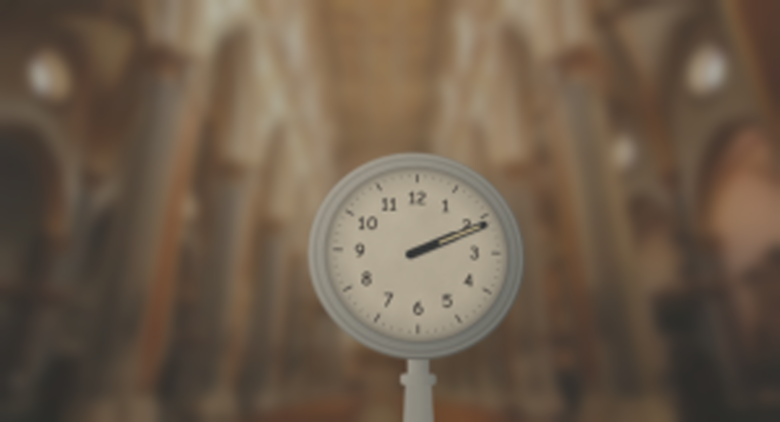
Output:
2.11
